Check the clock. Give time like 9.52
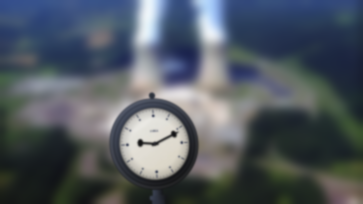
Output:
9.11
